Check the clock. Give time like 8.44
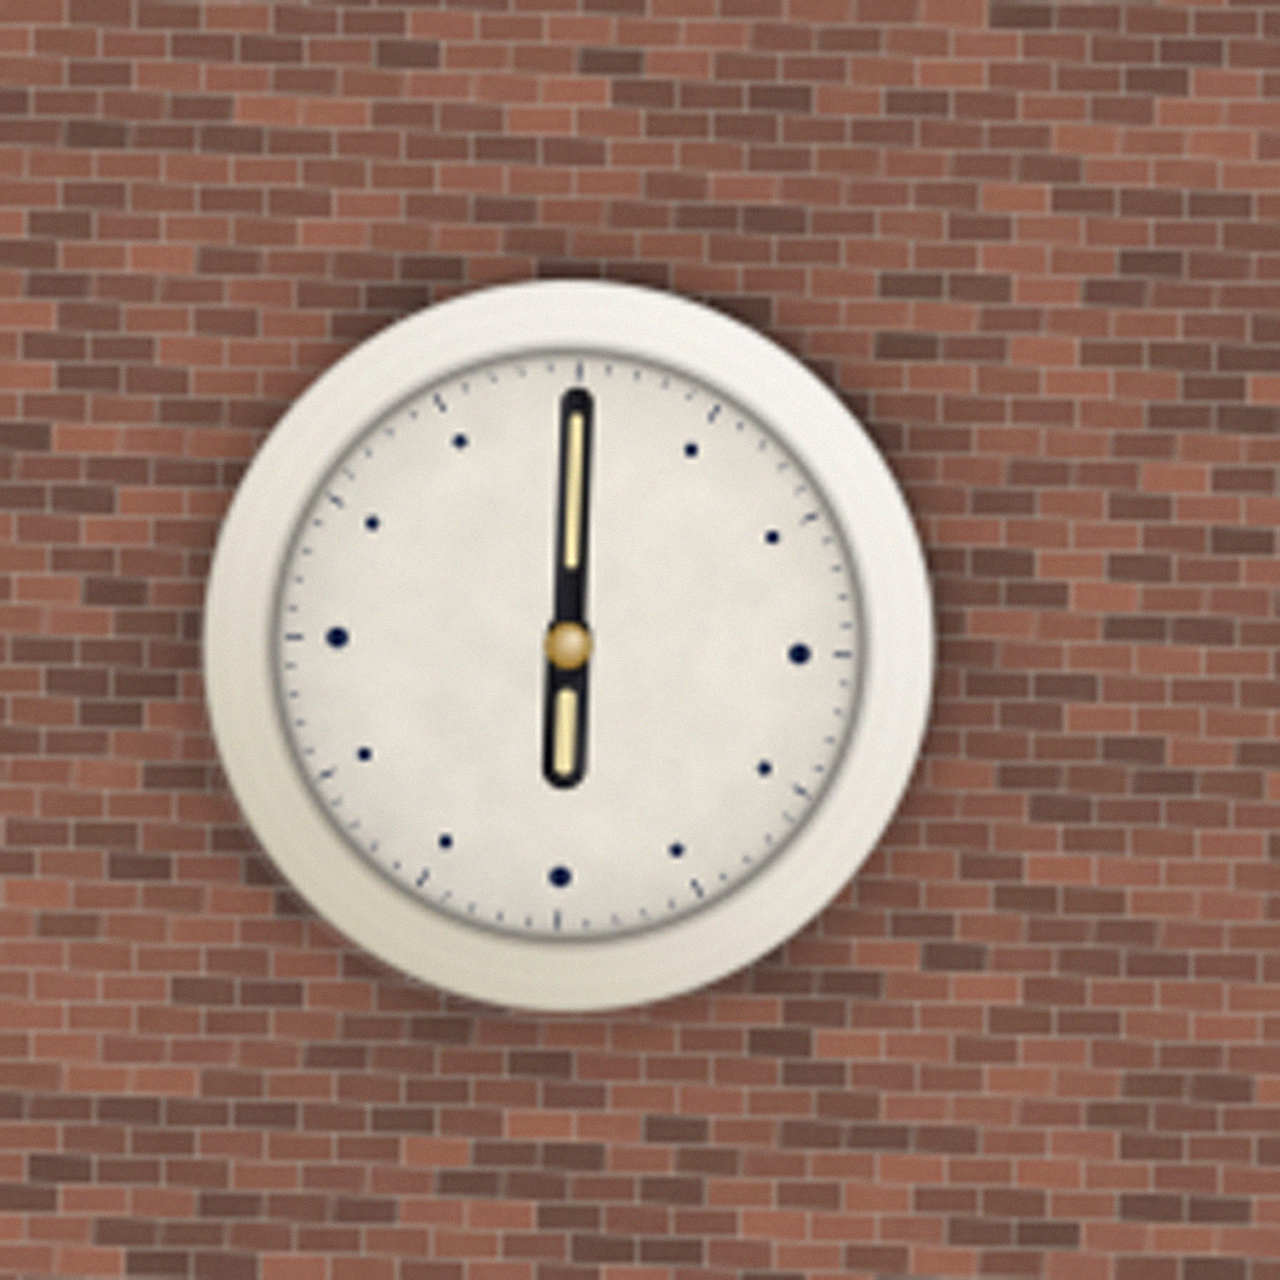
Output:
6.00
